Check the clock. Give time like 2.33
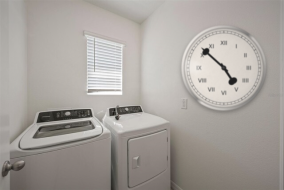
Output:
4.52
